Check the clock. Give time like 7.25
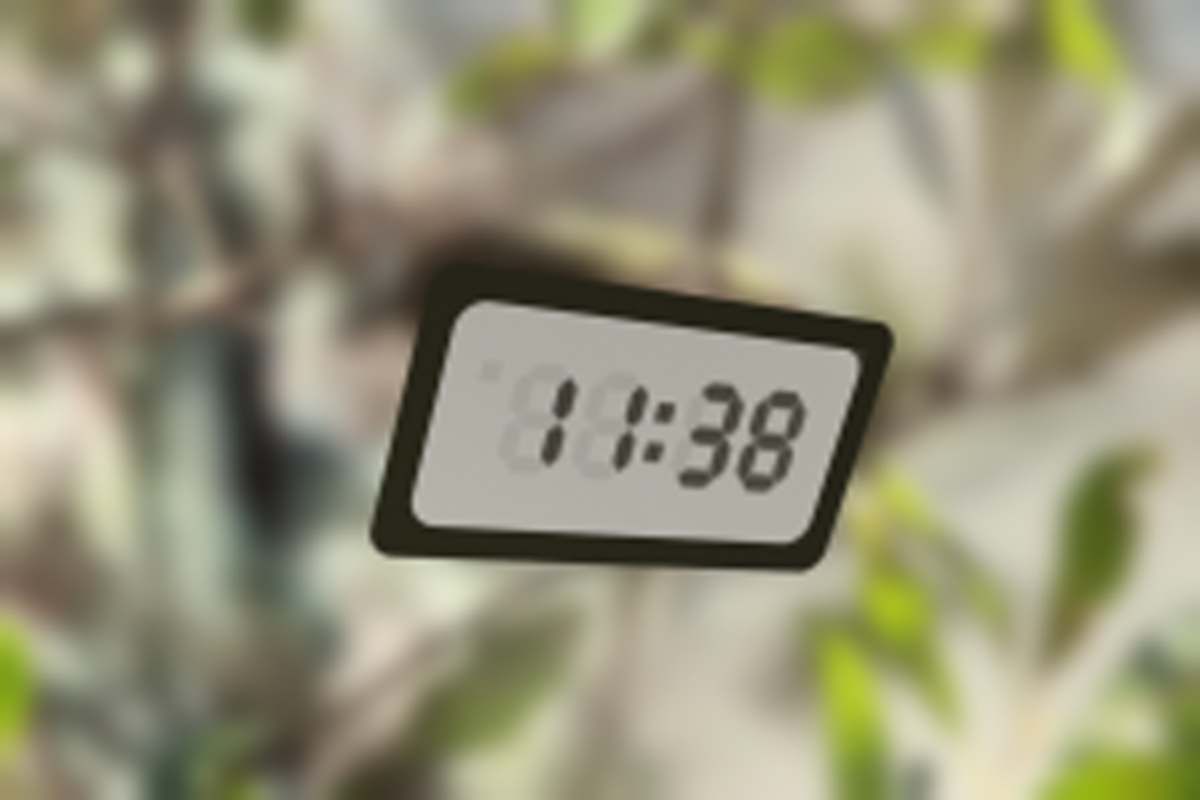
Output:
11.38
